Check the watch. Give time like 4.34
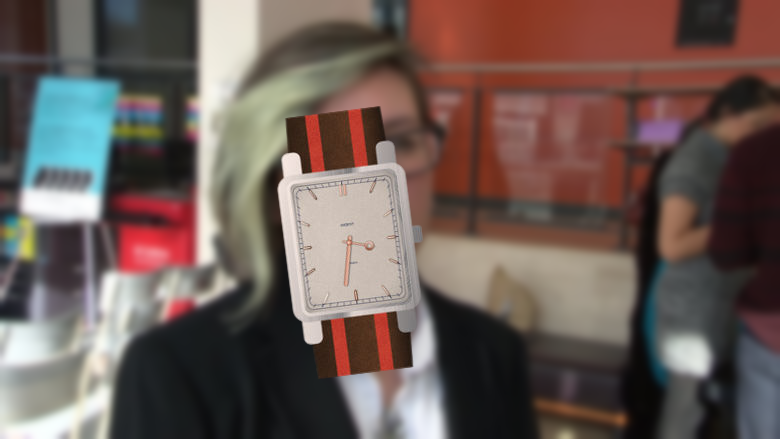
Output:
3.32
